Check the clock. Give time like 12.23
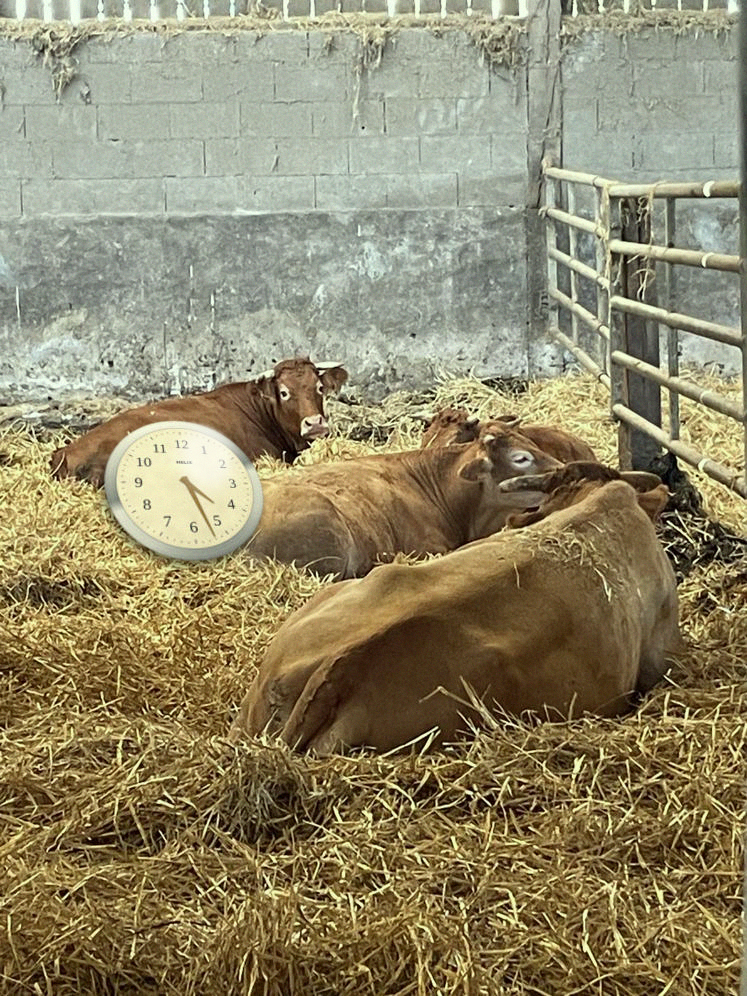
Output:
4.27
